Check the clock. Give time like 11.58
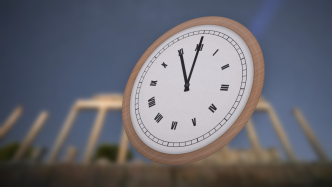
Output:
11.00
